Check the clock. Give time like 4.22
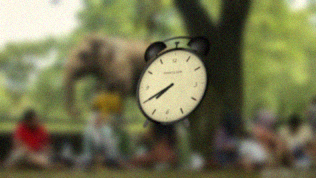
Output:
7.40
